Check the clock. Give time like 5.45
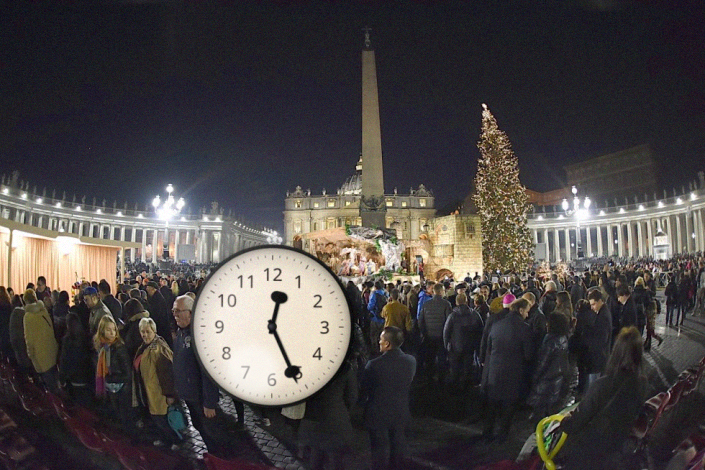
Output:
12.26
